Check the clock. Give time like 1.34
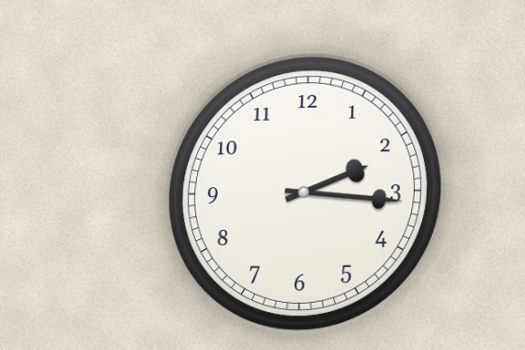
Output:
2.16
